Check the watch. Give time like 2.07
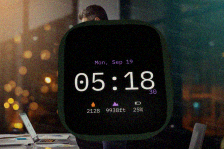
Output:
5.18
